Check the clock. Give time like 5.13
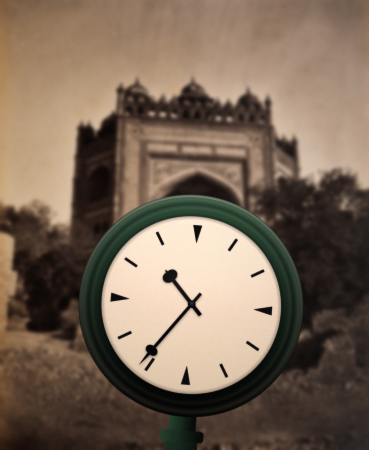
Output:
10.36
